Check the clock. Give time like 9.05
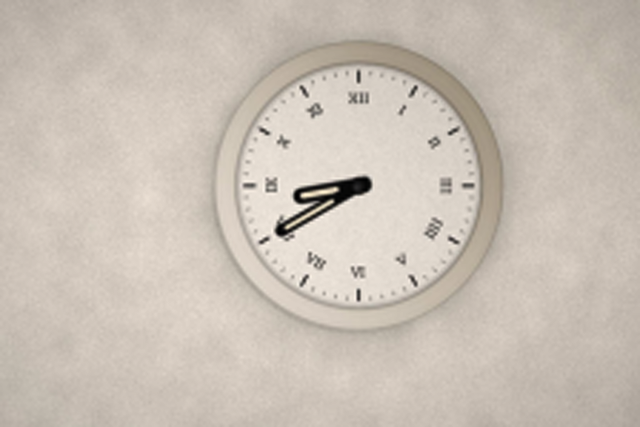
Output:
8.40
